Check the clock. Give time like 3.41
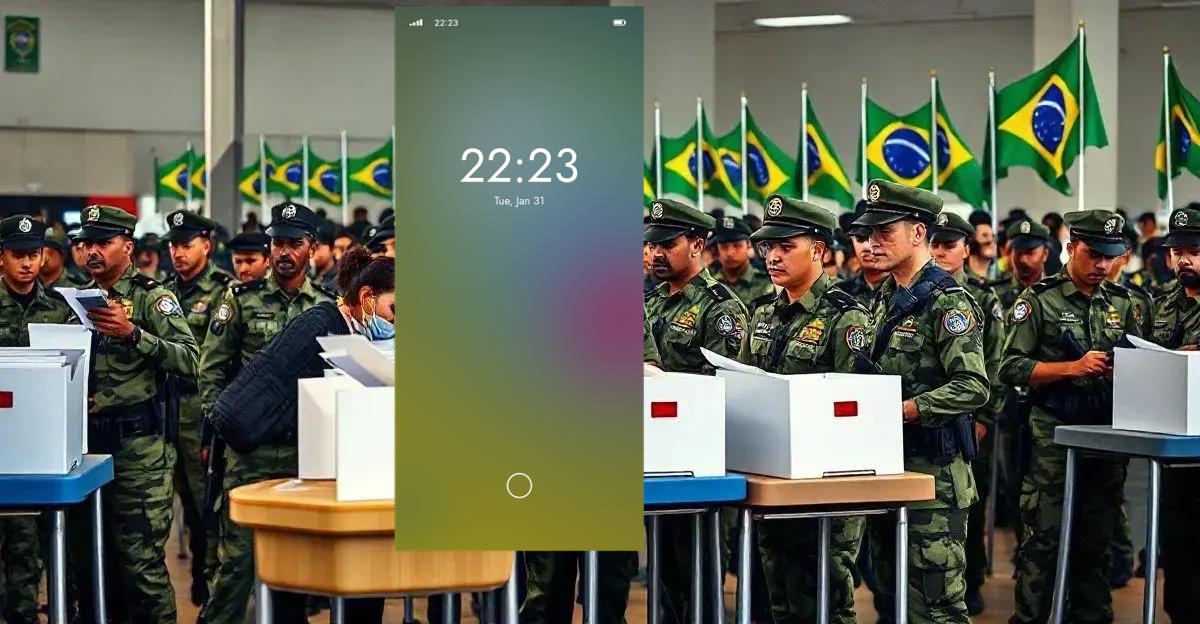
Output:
22.23
